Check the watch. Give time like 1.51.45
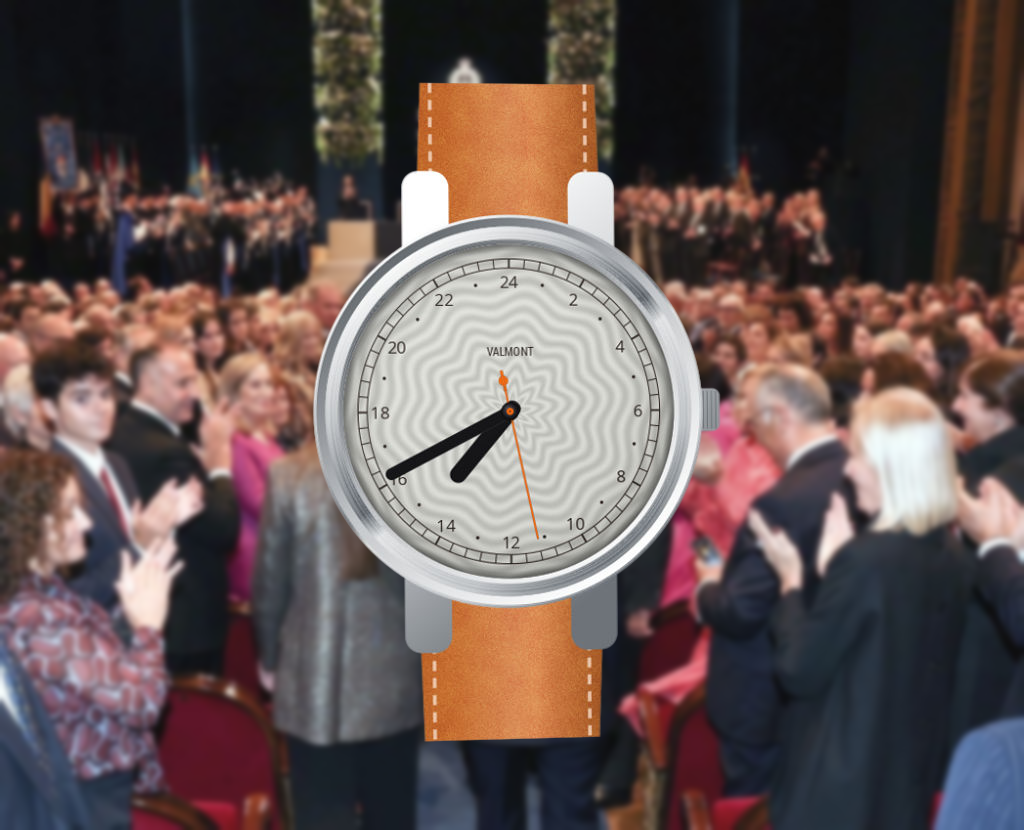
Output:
14.40.28
